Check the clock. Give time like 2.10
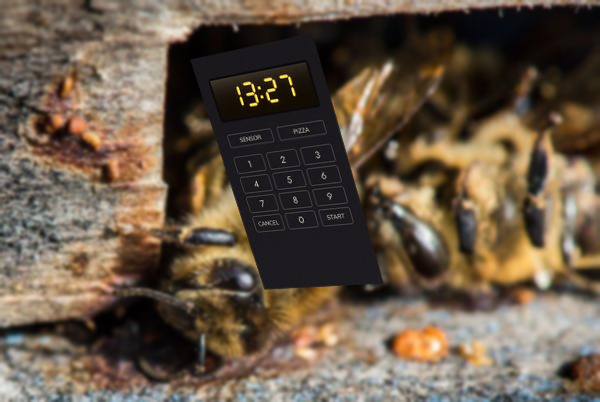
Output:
13.27
